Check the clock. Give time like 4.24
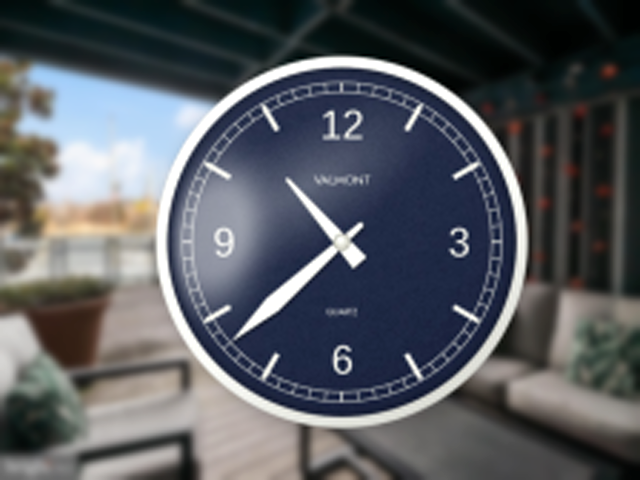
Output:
10.38
